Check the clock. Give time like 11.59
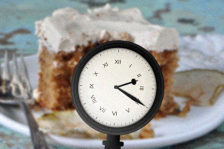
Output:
2.20
